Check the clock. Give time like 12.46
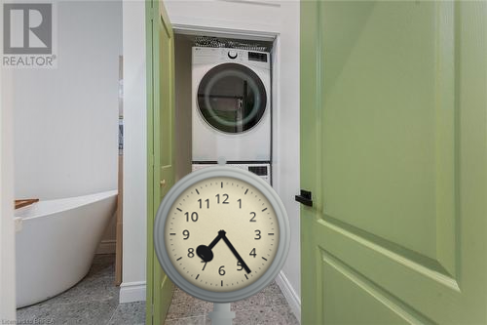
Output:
7.24
